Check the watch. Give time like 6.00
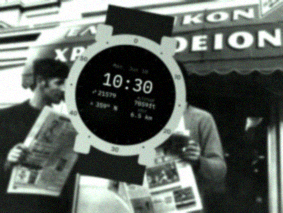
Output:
10.30
